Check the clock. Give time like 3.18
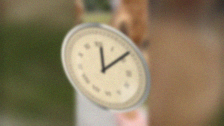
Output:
12.09
